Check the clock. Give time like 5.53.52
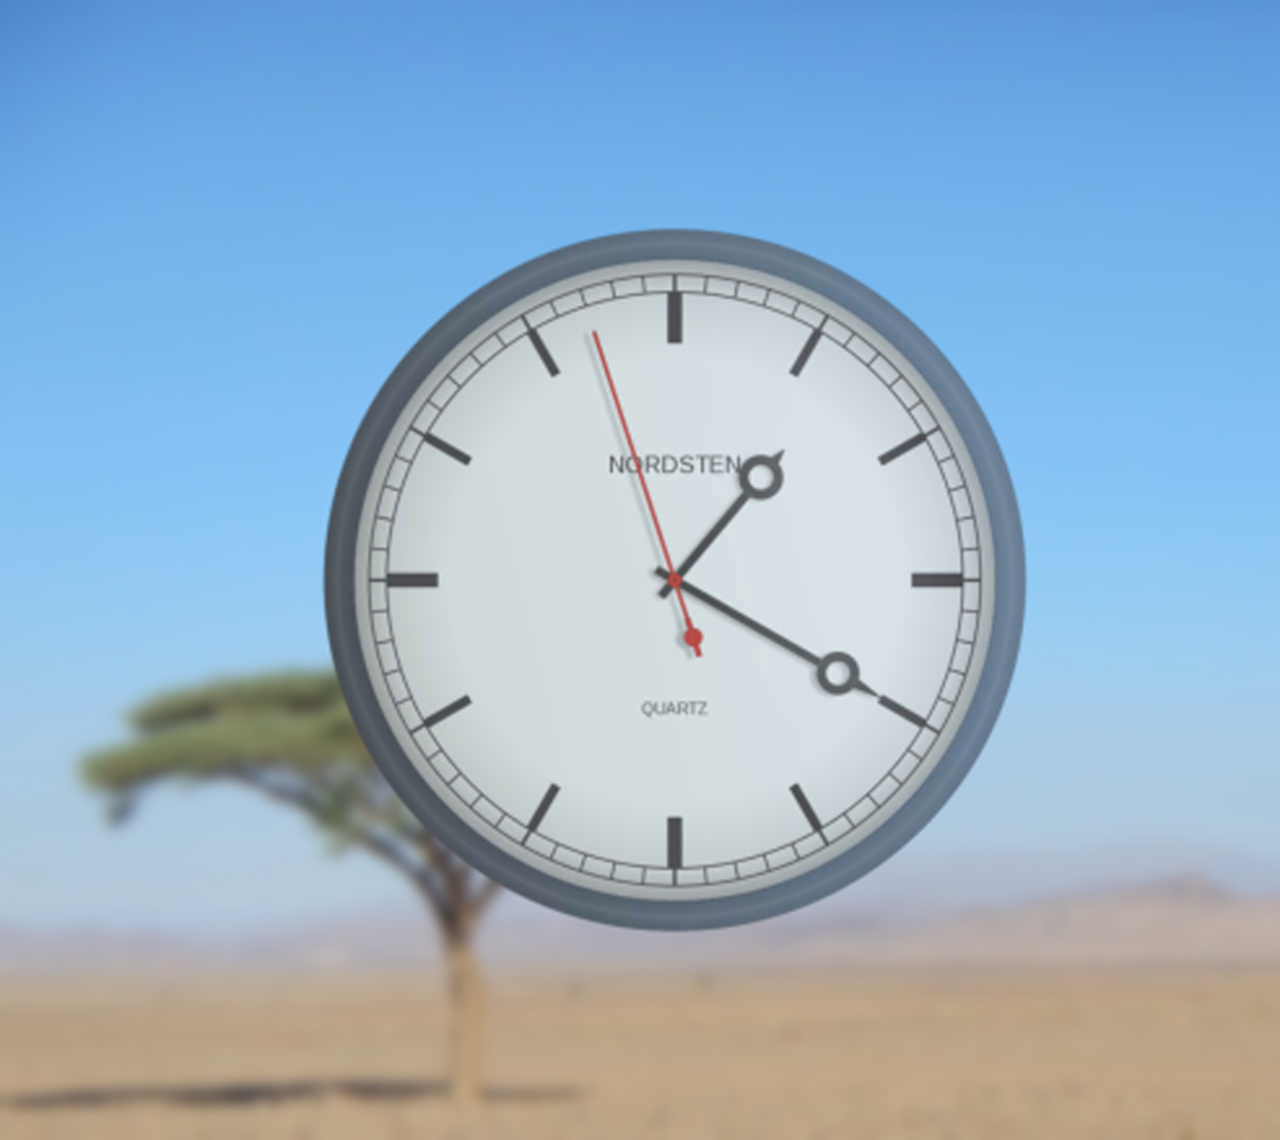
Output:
1.19.57
